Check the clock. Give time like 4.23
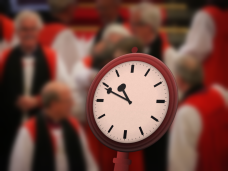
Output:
10.49
